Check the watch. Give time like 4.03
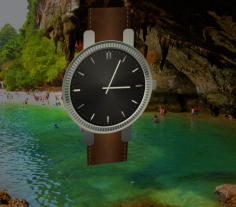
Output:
3.04
